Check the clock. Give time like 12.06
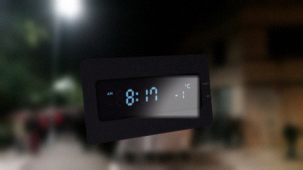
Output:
8.17
